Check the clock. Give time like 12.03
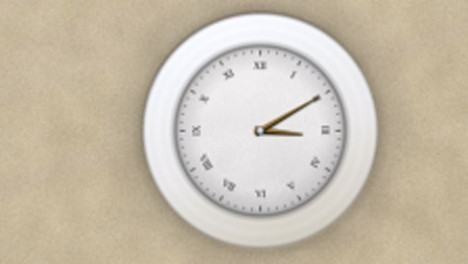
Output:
3.10
